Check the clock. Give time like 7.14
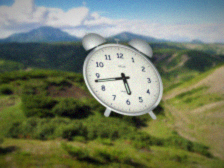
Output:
5.43
